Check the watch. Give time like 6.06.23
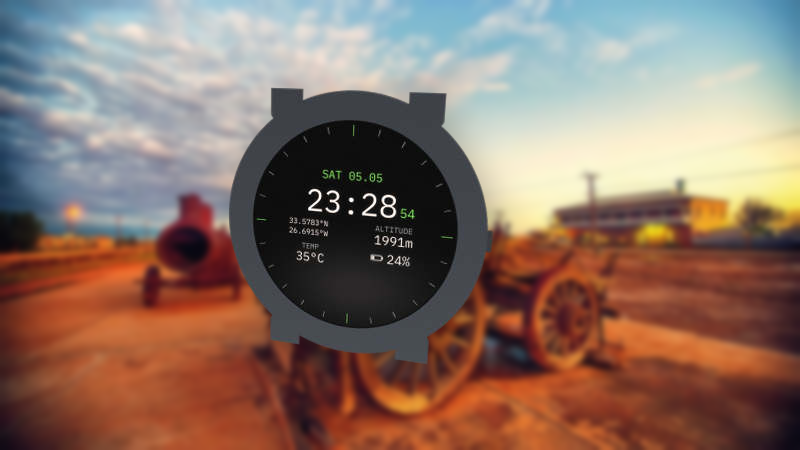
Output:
23.28.54
